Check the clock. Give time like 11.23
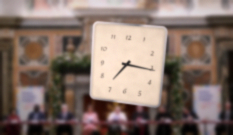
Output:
7.16
